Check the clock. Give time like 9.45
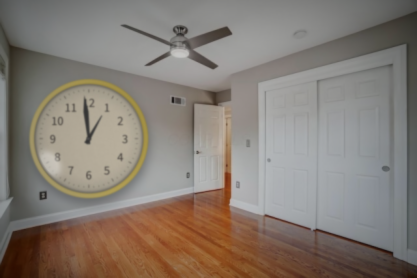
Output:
12.59
